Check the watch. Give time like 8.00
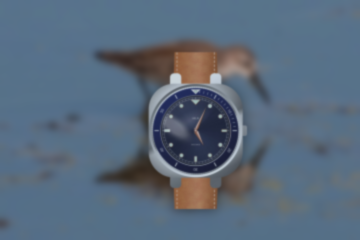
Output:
5.04
